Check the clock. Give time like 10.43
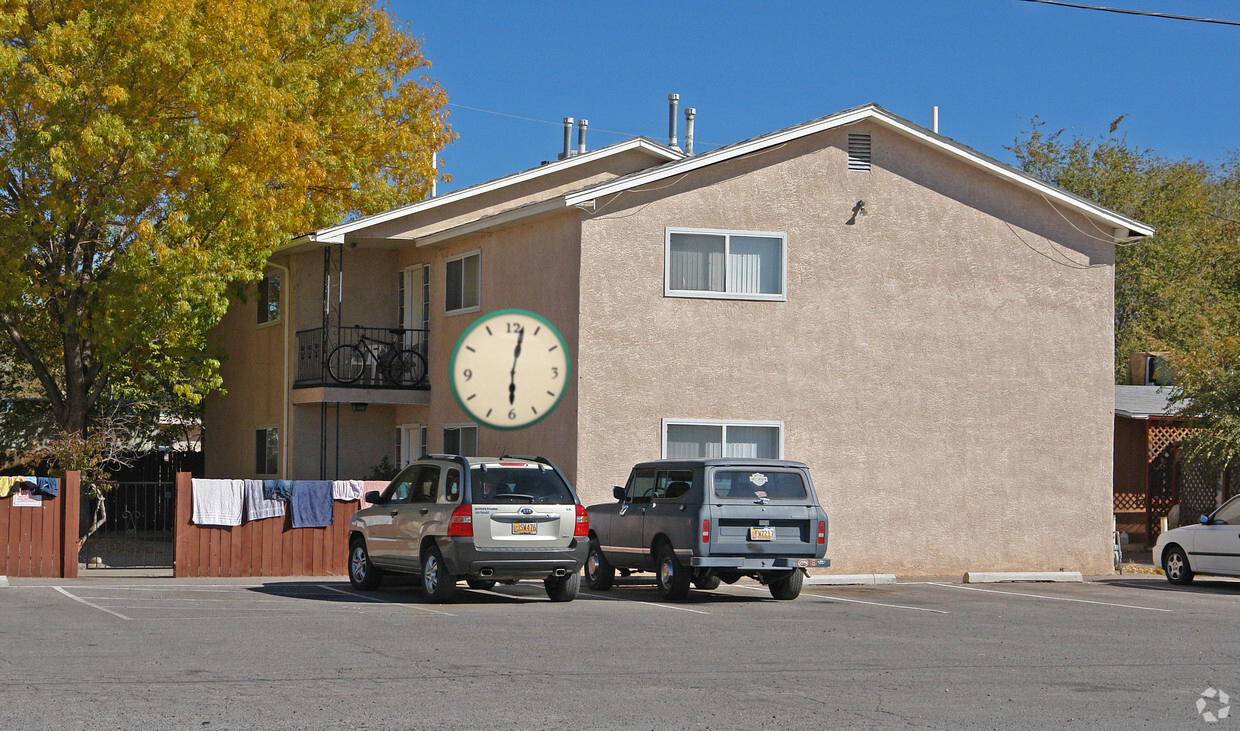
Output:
6.02
